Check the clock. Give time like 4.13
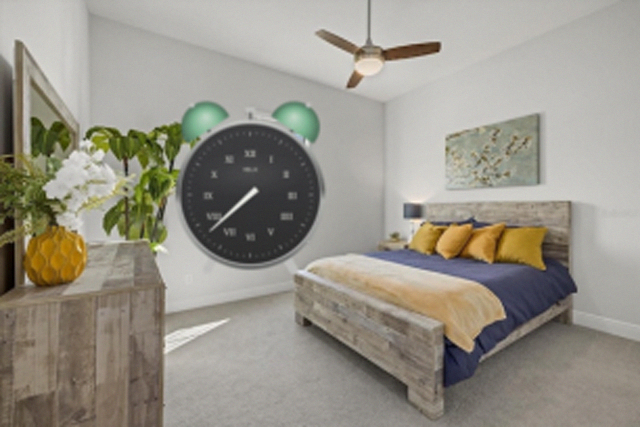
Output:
7.38
